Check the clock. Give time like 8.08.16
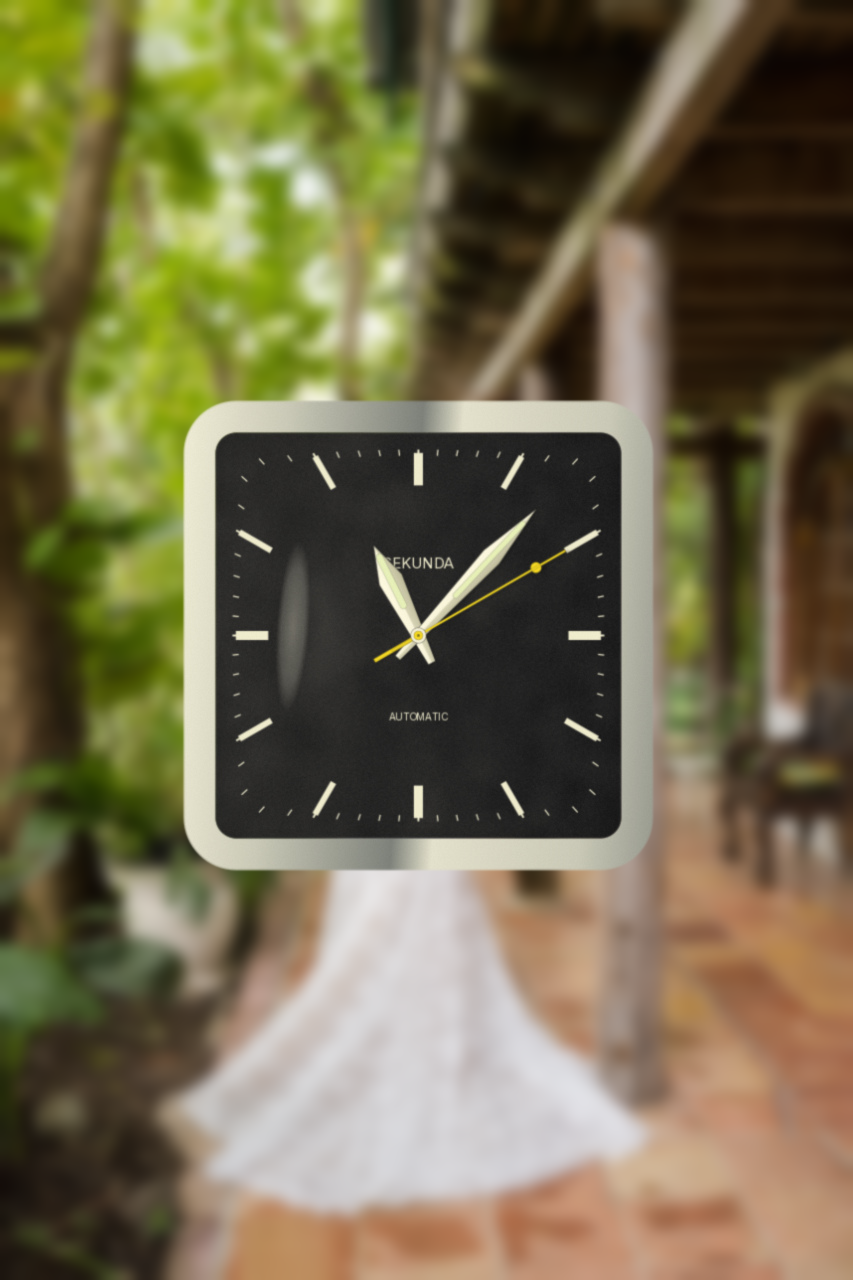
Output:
11.07.10
